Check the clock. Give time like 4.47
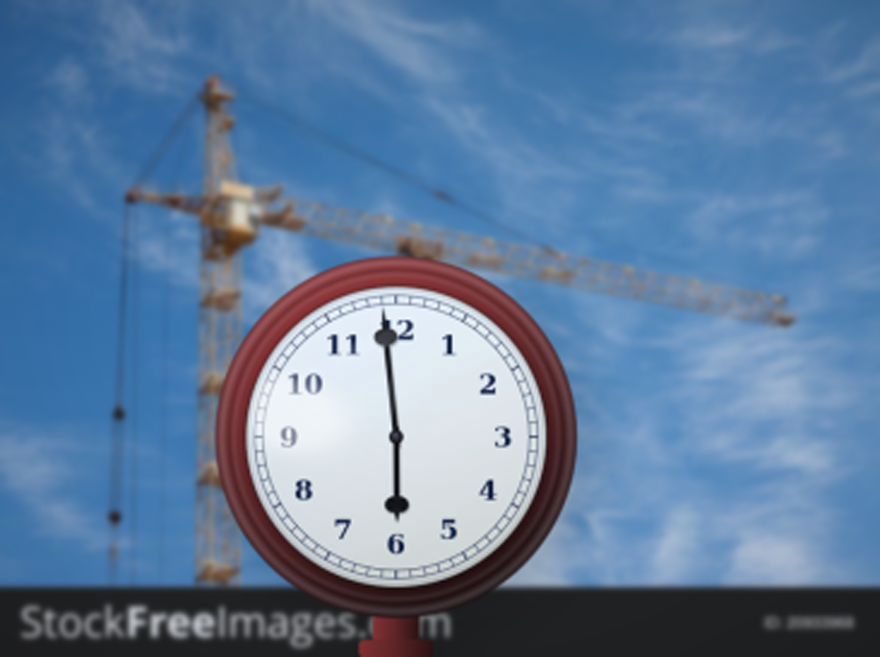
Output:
5.59
